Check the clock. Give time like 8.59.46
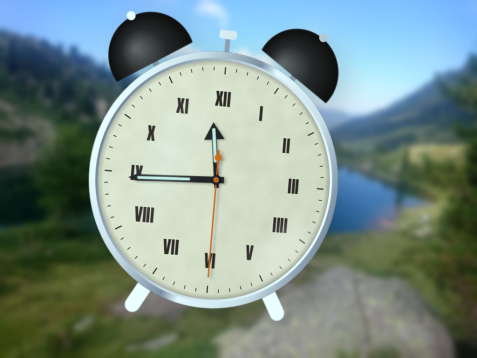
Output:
11.44.30
